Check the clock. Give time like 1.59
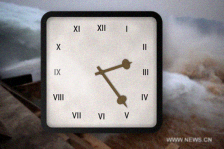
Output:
2.24
